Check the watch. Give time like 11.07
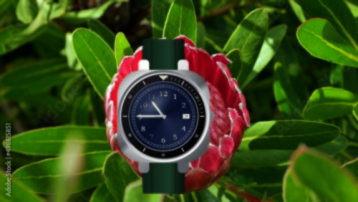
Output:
10.45
